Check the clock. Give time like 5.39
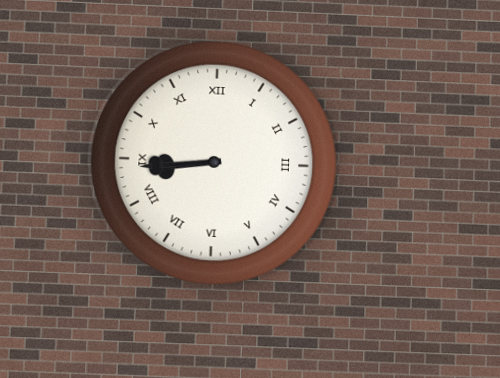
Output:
8.44
